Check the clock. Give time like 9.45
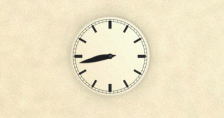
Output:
8.43
